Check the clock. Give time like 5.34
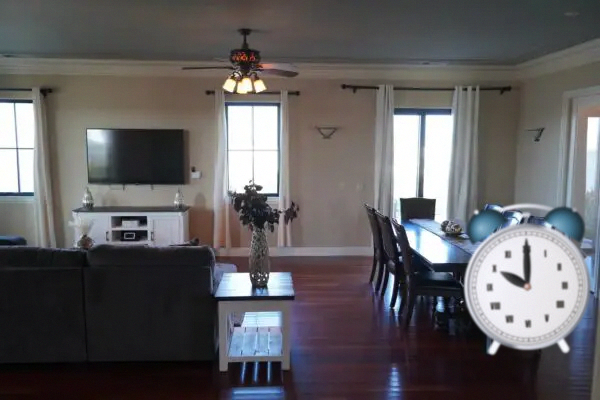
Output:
10.00
